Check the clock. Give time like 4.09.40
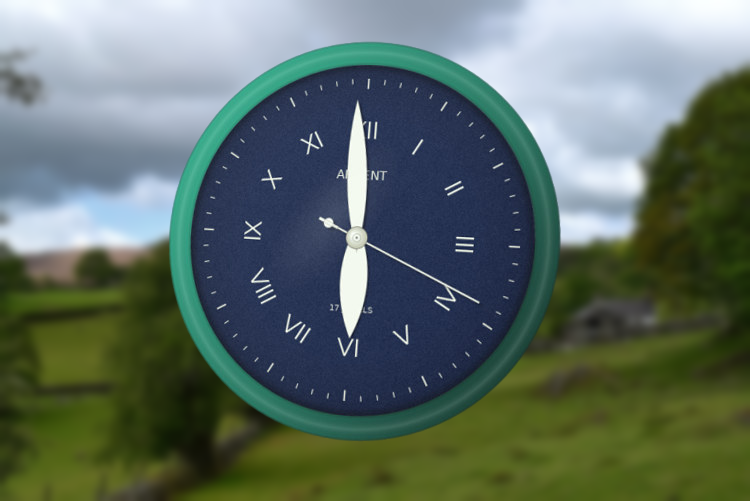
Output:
5.59.19
